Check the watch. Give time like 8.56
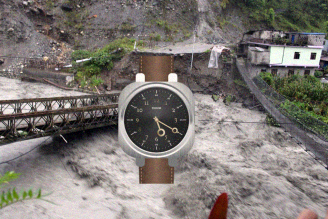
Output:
5.20
